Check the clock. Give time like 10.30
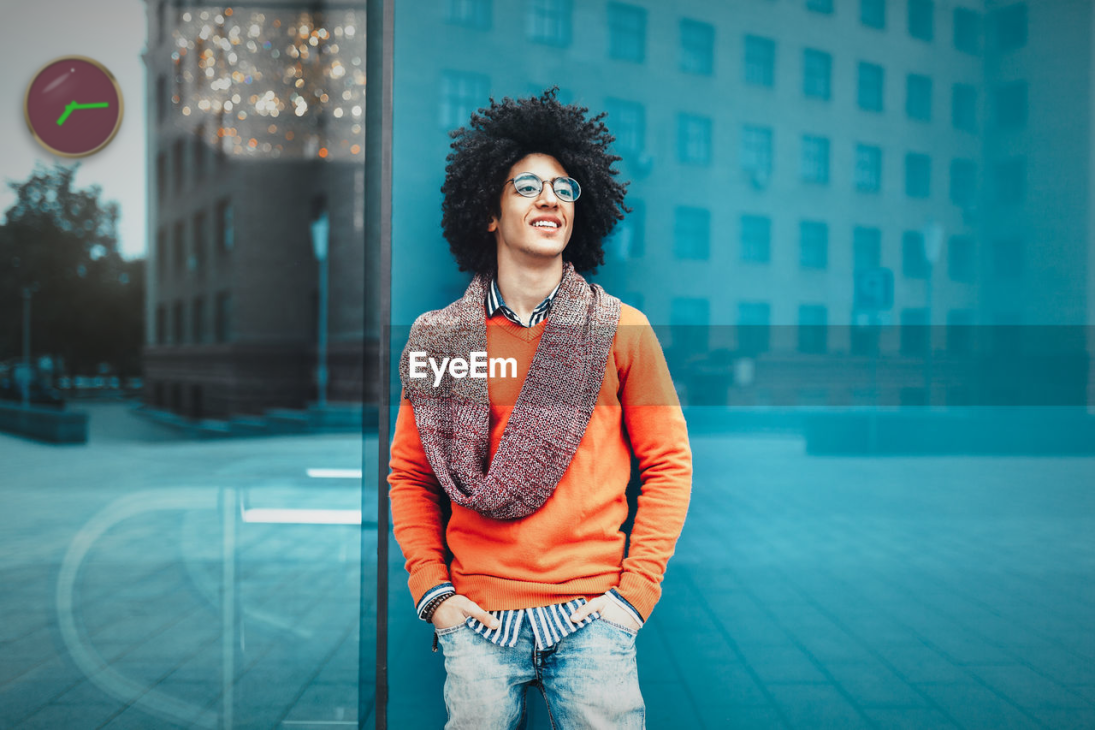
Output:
7.14
